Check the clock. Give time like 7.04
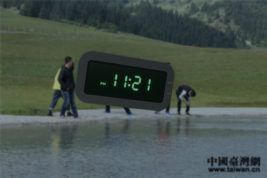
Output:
11.21
